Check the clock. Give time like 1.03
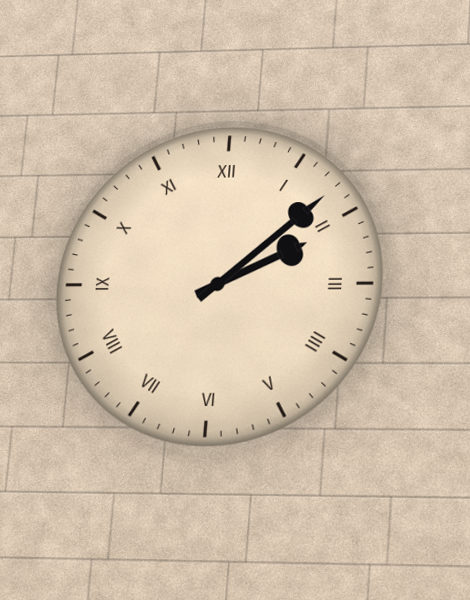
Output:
2.08
